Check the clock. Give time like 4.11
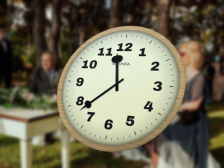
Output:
11.38
